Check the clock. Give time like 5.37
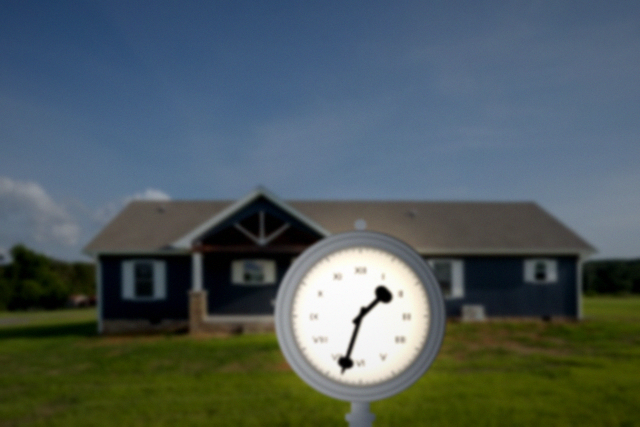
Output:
1.33
